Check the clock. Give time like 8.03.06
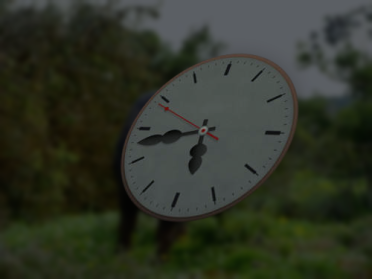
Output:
5.42.49
